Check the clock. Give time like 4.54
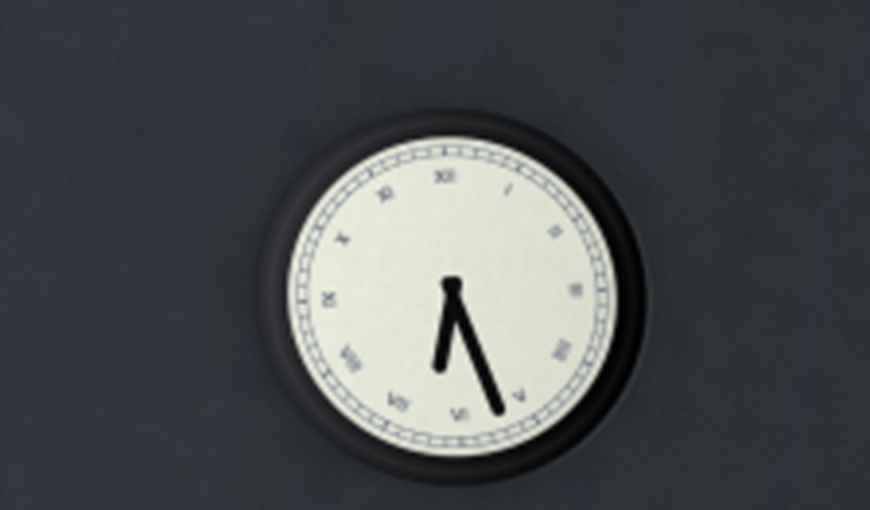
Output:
6.27
